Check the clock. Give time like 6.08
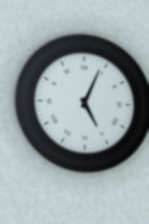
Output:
5.04
